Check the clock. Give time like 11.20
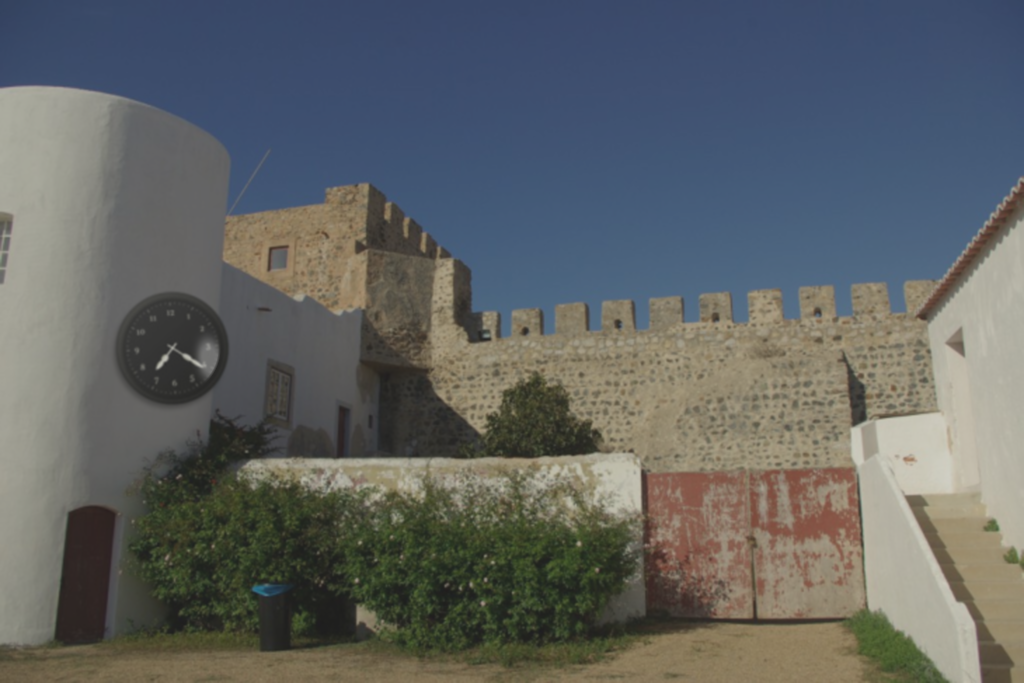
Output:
7.21
